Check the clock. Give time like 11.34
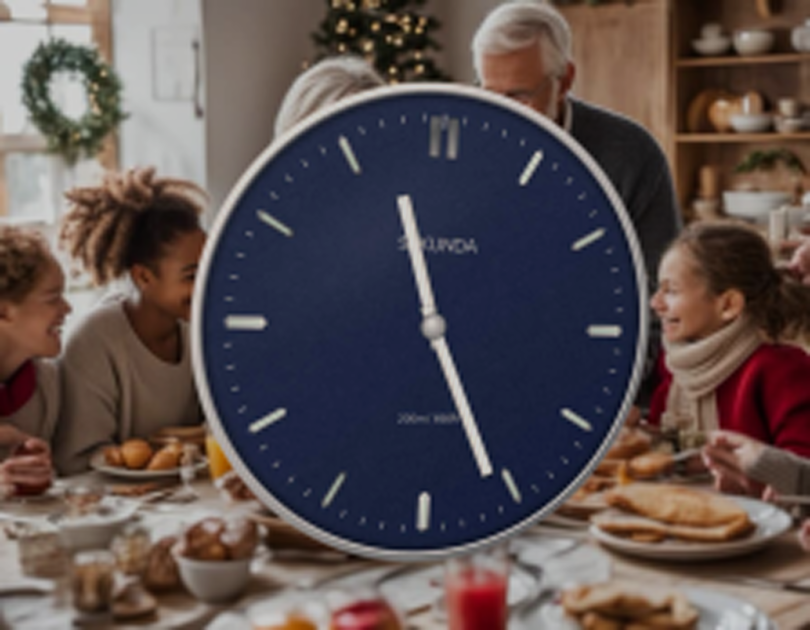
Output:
11.26
